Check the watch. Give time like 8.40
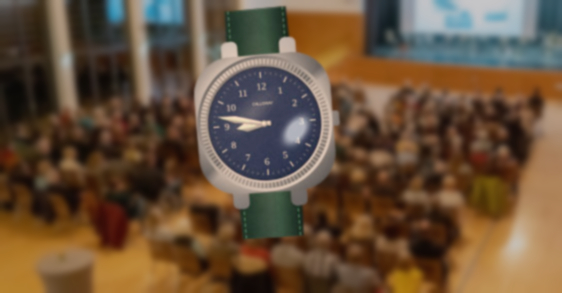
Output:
8.47
